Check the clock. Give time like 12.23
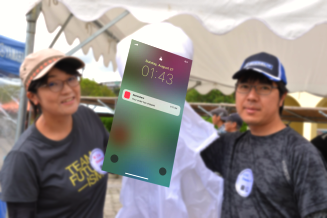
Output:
1.43
